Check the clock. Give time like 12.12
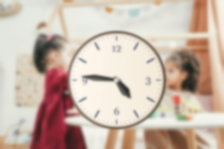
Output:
4.46
